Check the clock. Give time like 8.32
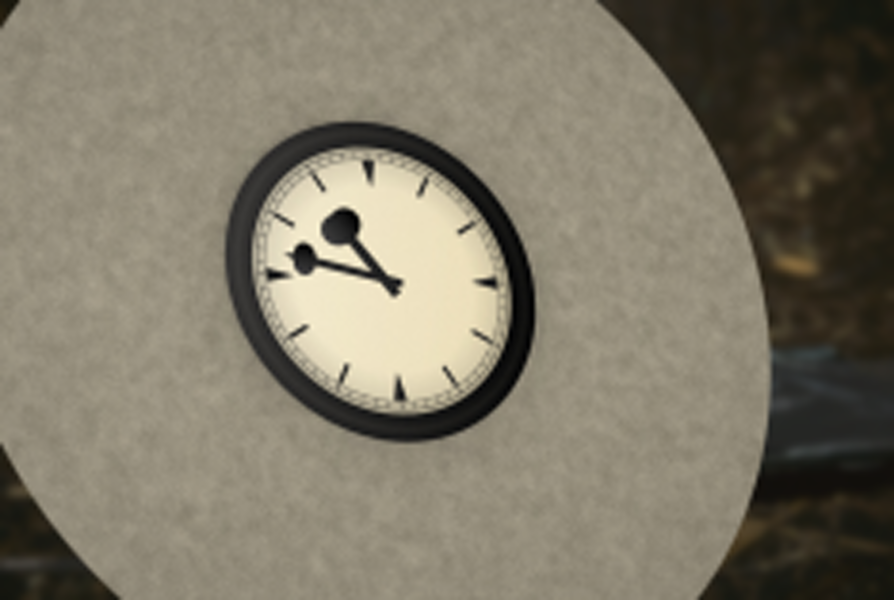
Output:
10.47
